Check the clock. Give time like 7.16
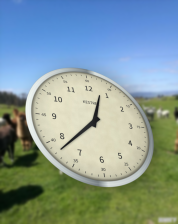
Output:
12.38
